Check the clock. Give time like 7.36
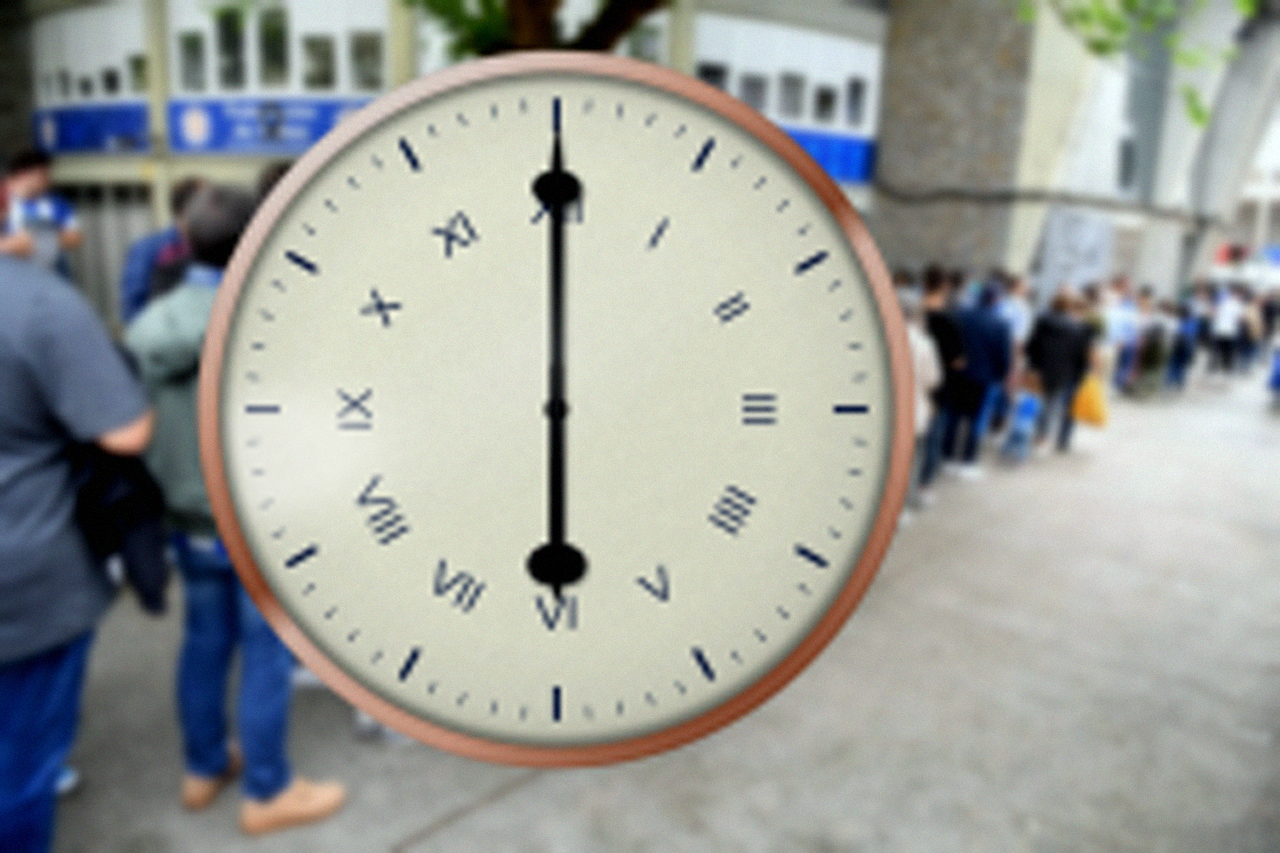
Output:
6.00
